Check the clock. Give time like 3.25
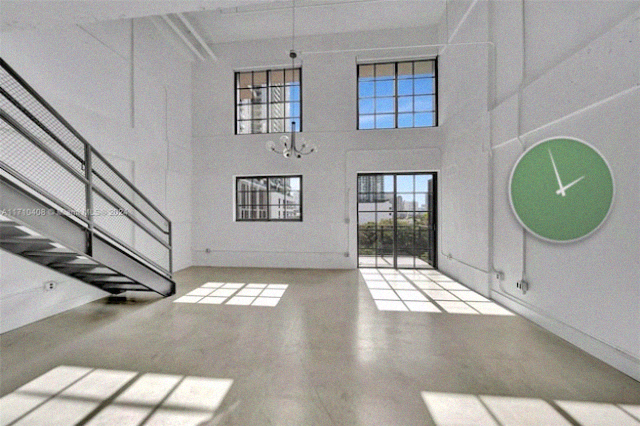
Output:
1.57
